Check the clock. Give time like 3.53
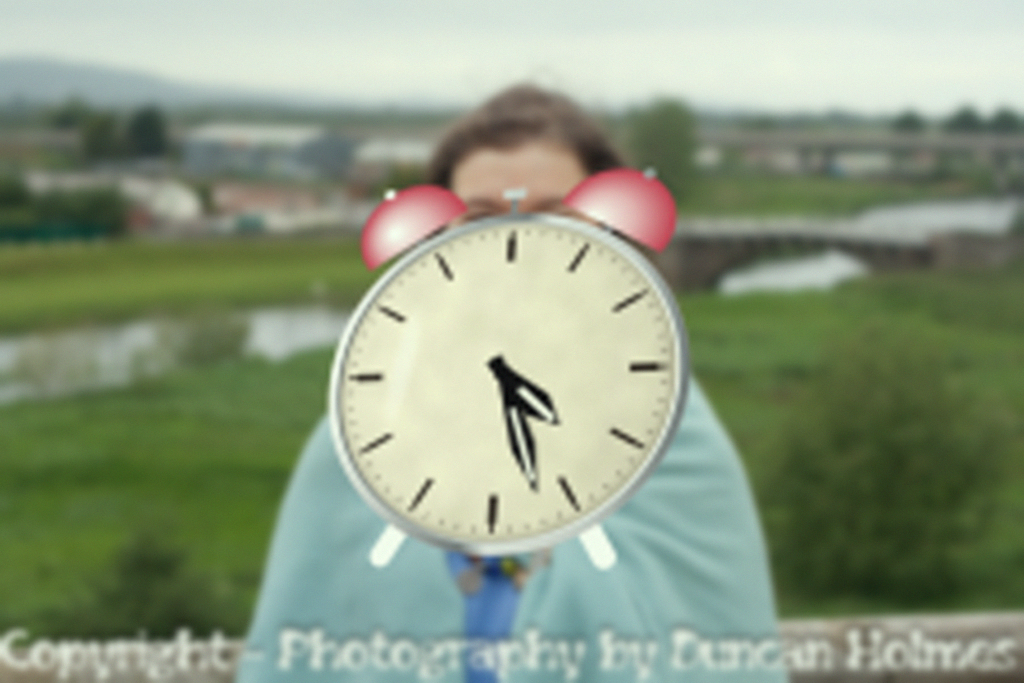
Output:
4.27
